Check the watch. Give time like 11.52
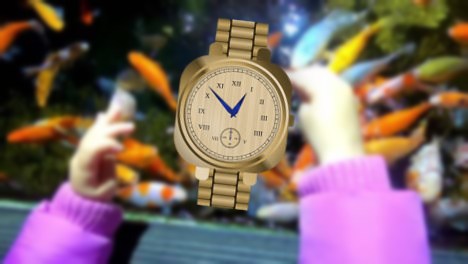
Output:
12.52
